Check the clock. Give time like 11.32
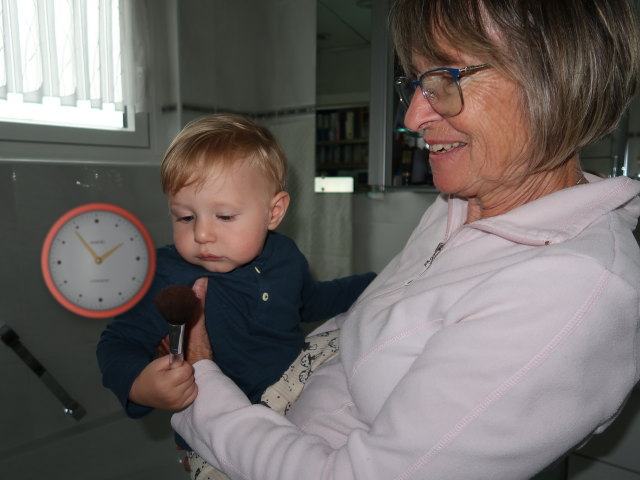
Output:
1.54
